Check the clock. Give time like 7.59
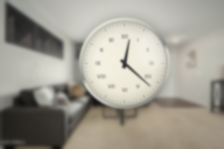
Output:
12.22
